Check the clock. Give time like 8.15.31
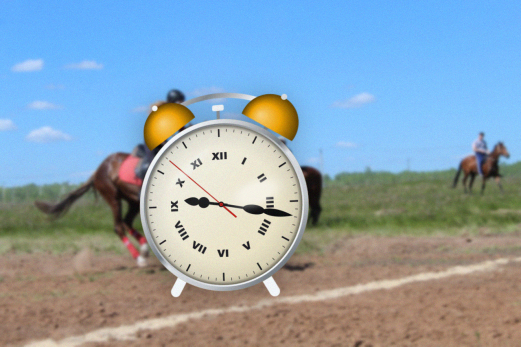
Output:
9.16.52
